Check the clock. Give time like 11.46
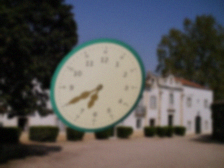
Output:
6.40
